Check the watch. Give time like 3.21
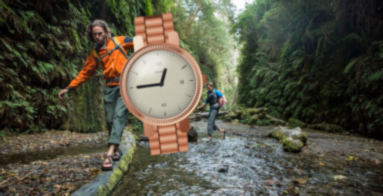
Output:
12.45
